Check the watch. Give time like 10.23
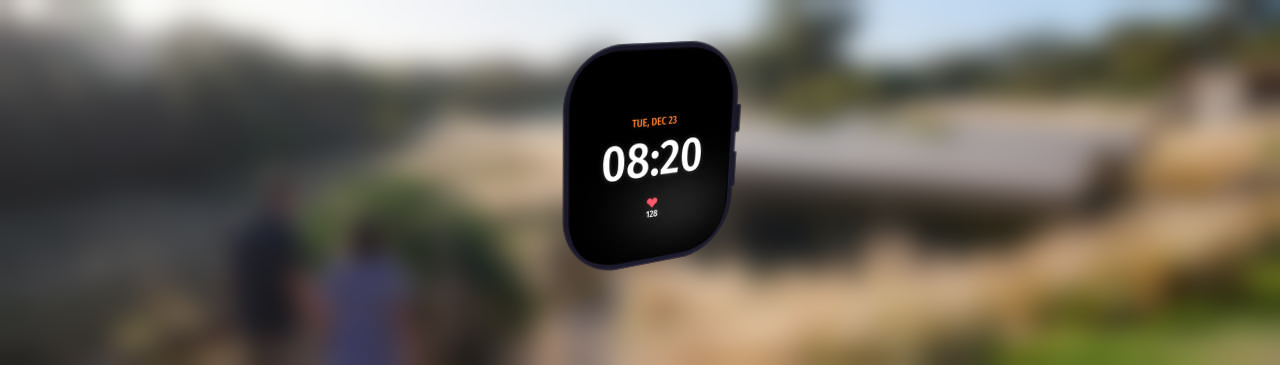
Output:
8.20
